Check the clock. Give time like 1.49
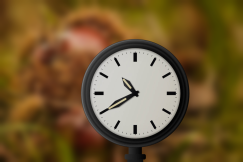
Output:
10.40
